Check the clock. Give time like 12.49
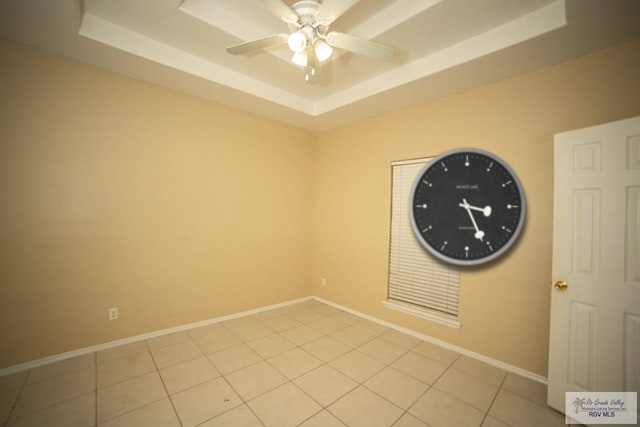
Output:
3.26
